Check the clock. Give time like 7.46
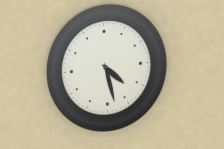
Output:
4.28
